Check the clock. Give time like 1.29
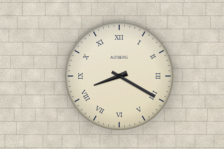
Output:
8.20
